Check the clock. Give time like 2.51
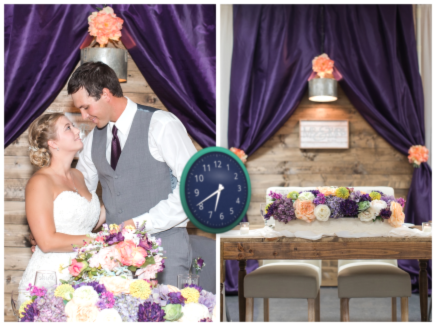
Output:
6.41
